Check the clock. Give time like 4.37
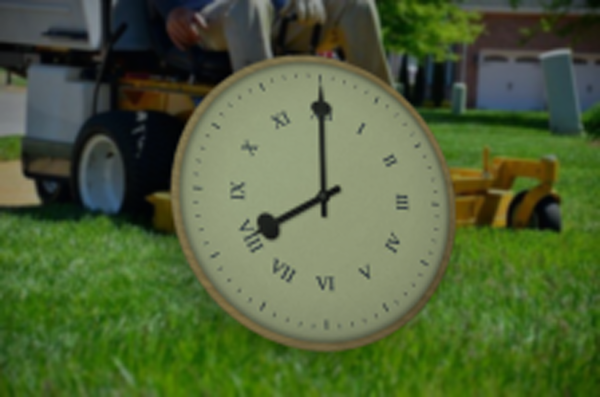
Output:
8.00
